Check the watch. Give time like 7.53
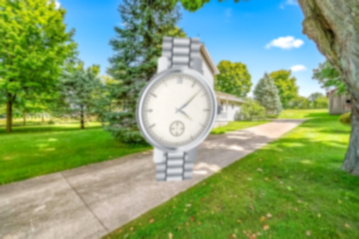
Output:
4.08
